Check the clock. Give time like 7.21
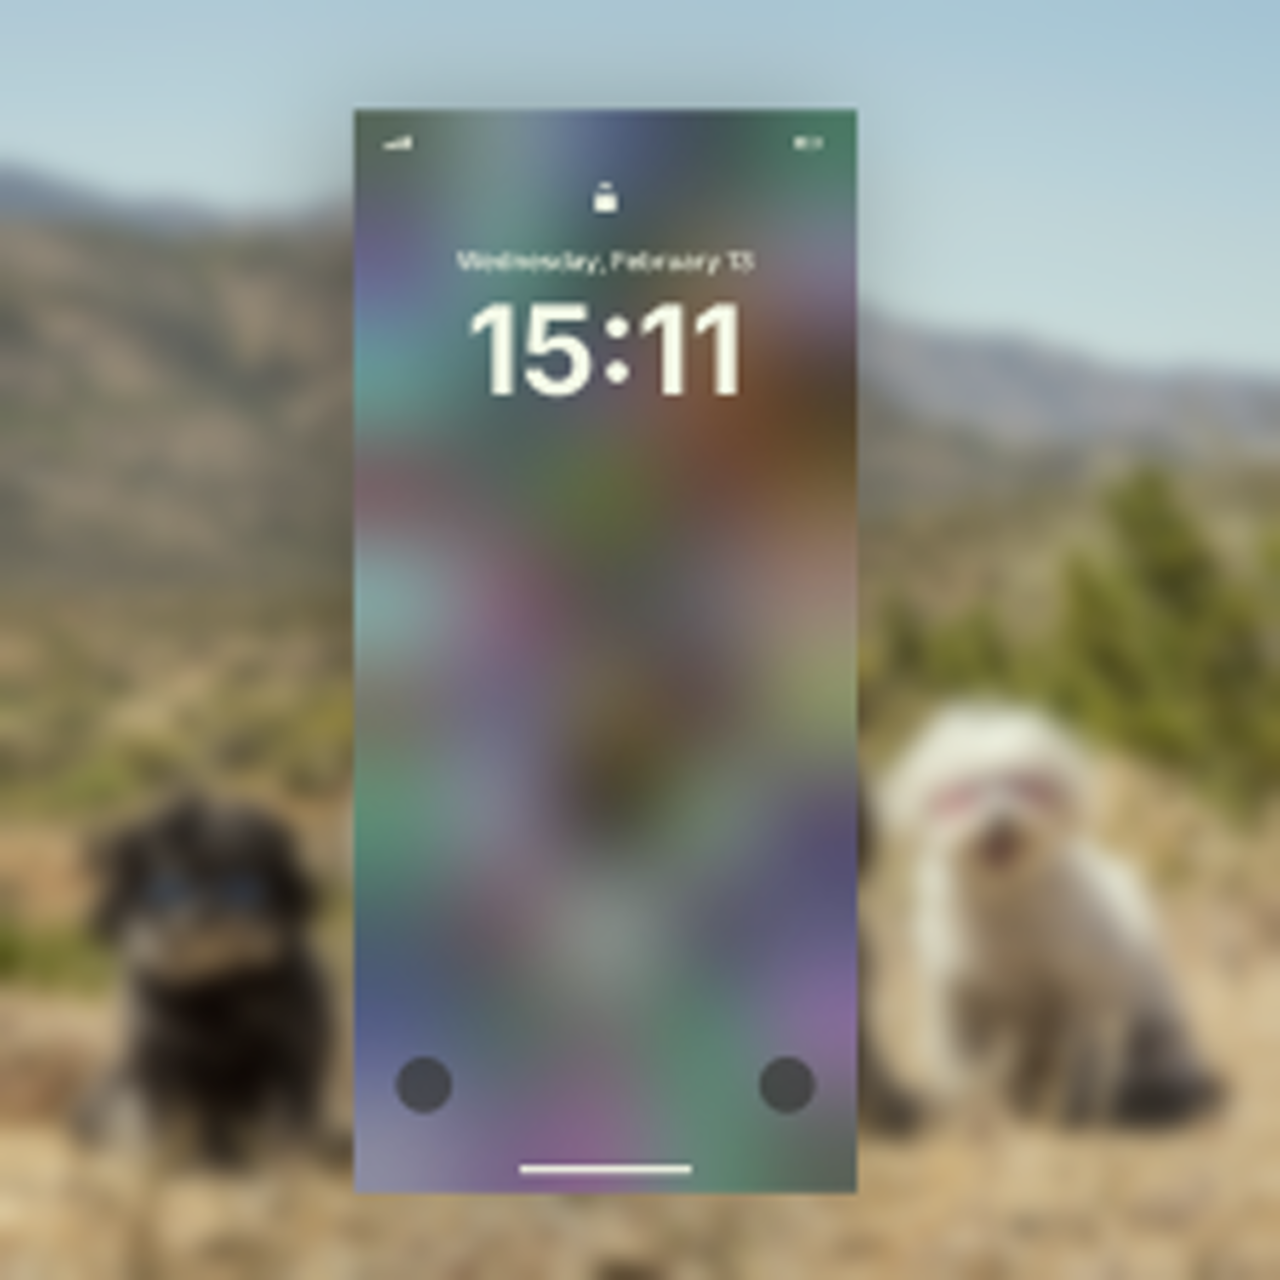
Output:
15.11
